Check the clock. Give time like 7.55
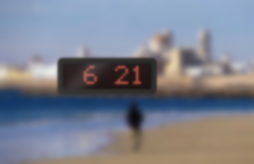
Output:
6.21
